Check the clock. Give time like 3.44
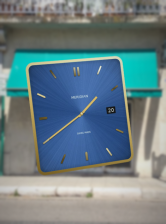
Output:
1.40
